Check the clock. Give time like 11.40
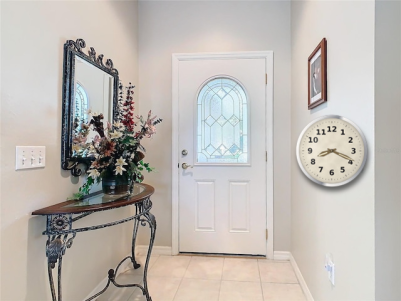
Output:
8.19
